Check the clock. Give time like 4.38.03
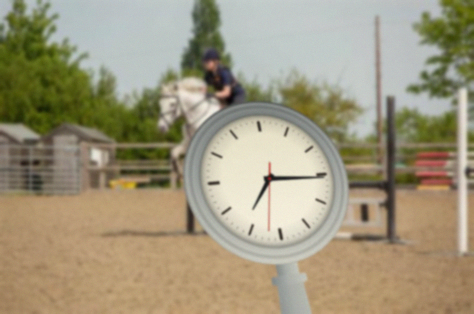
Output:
7.15.32
